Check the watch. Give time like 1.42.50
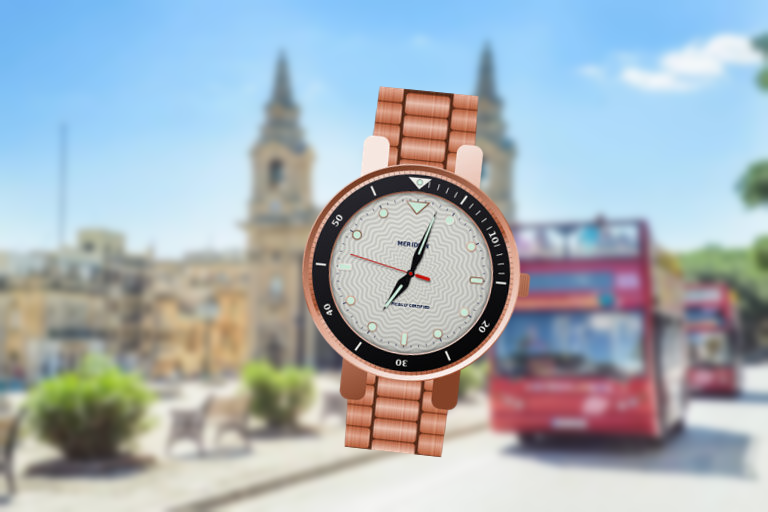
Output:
7.02.47
